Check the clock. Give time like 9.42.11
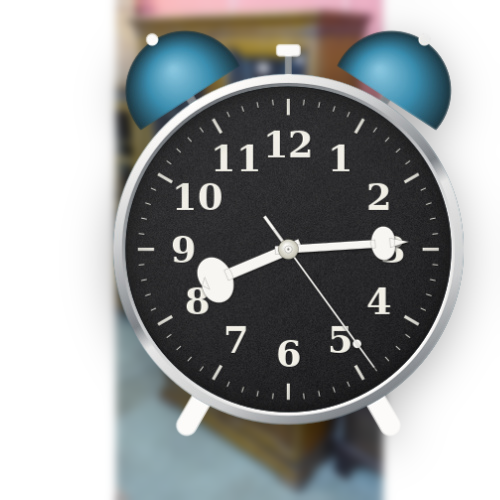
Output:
8.14.24
